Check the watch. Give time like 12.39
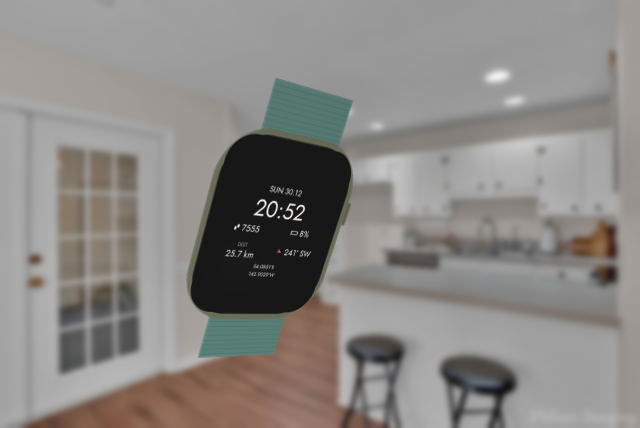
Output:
20.52
